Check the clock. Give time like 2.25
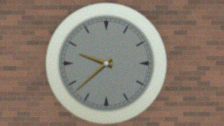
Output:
9.38
